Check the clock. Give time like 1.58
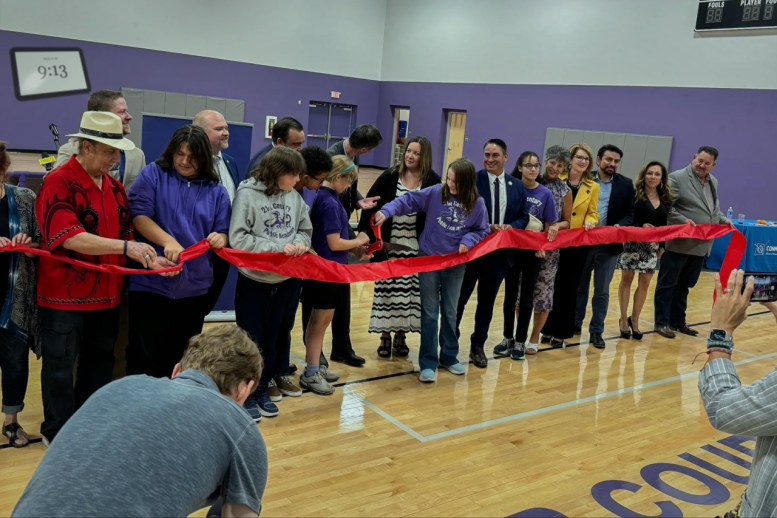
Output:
9.13
